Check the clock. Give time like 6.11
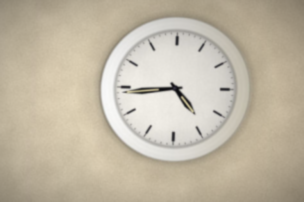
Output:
4.44
